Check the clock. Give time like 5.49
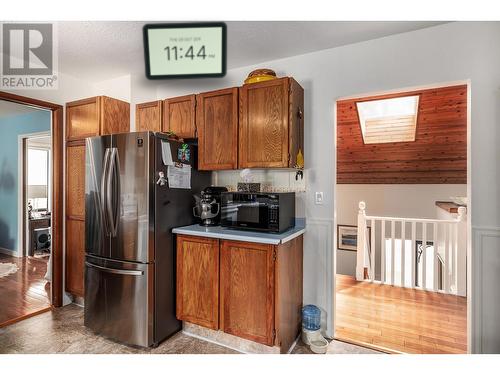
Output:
11.44
